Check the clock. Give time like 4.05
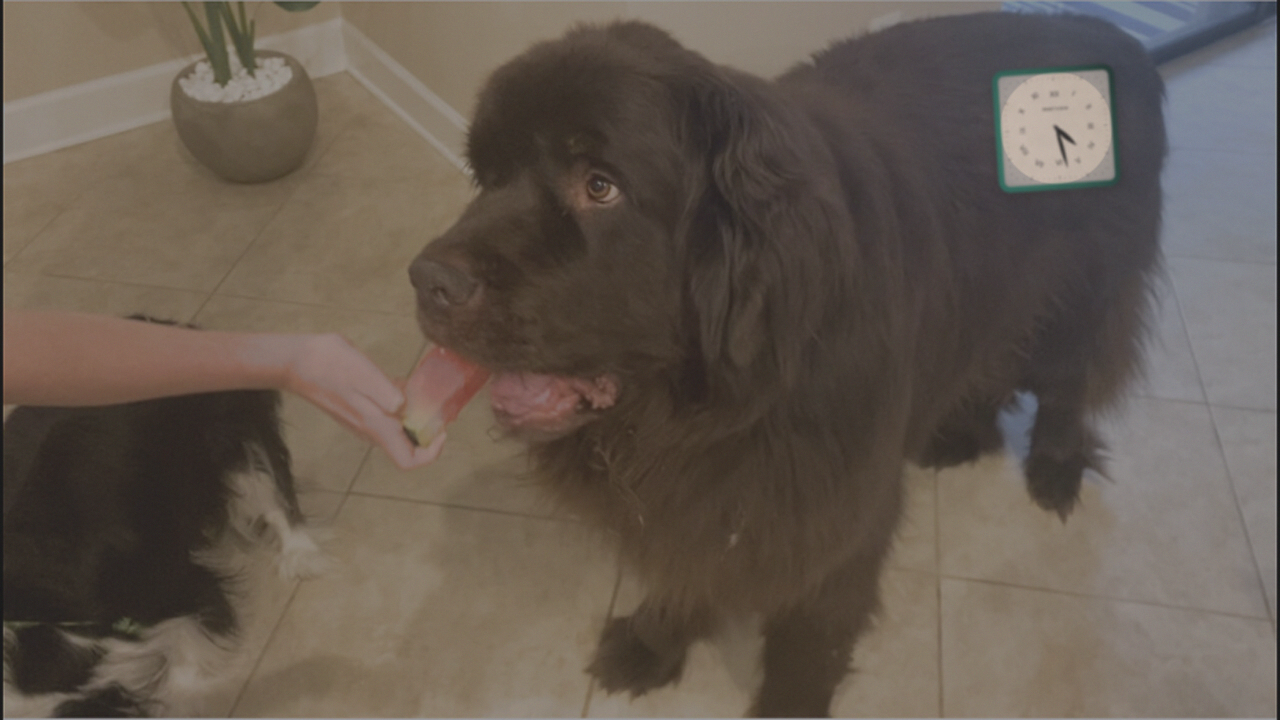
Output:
4.28
